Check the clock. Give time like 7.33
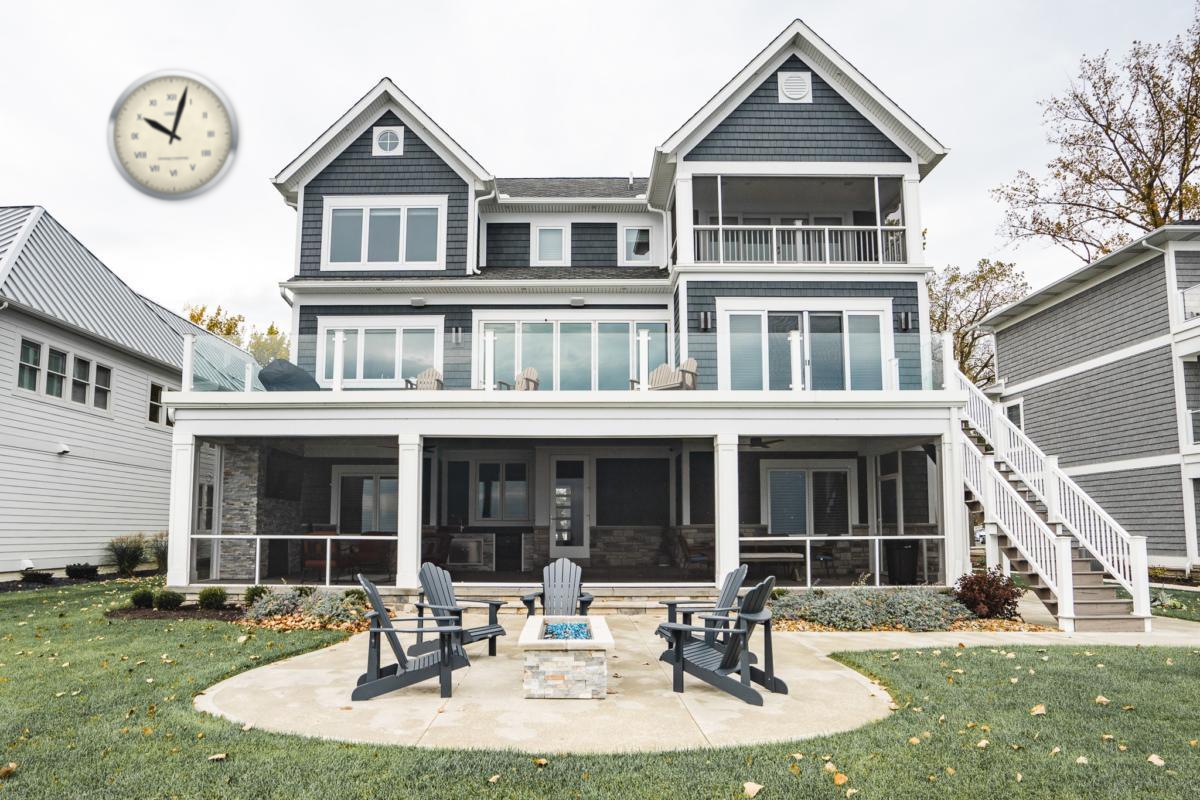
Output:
10.03
